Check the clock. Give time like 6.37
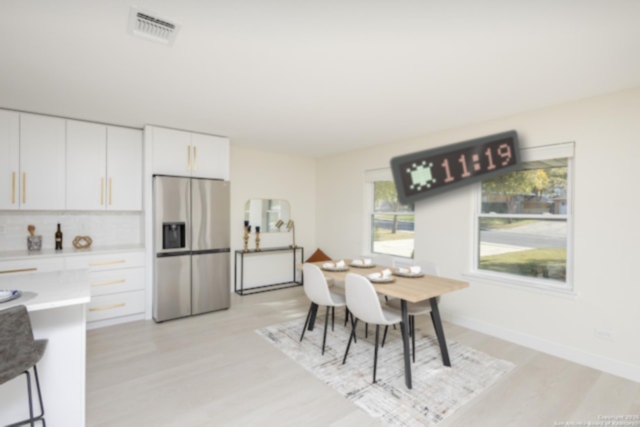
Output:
11.19
